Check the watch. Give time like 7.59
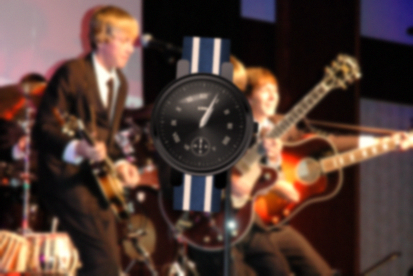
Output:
1.04
